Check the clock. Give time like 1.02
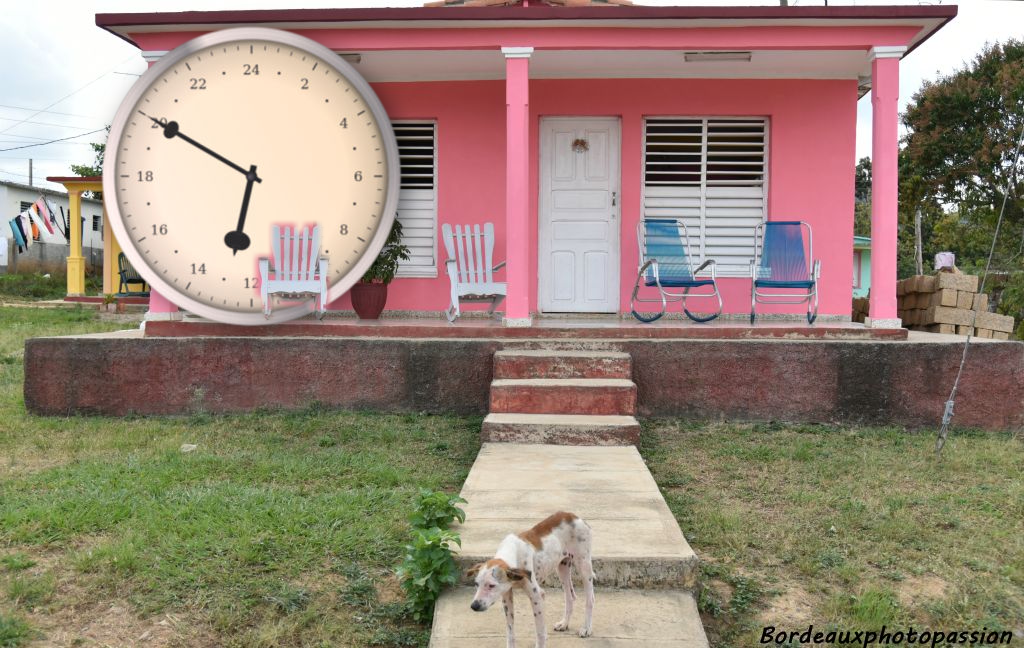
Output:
12.50
